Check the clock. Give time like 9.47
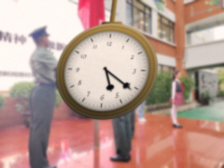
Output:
5.21
